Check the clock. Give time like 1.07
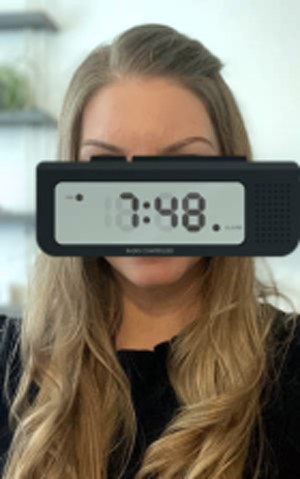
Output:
7.48
